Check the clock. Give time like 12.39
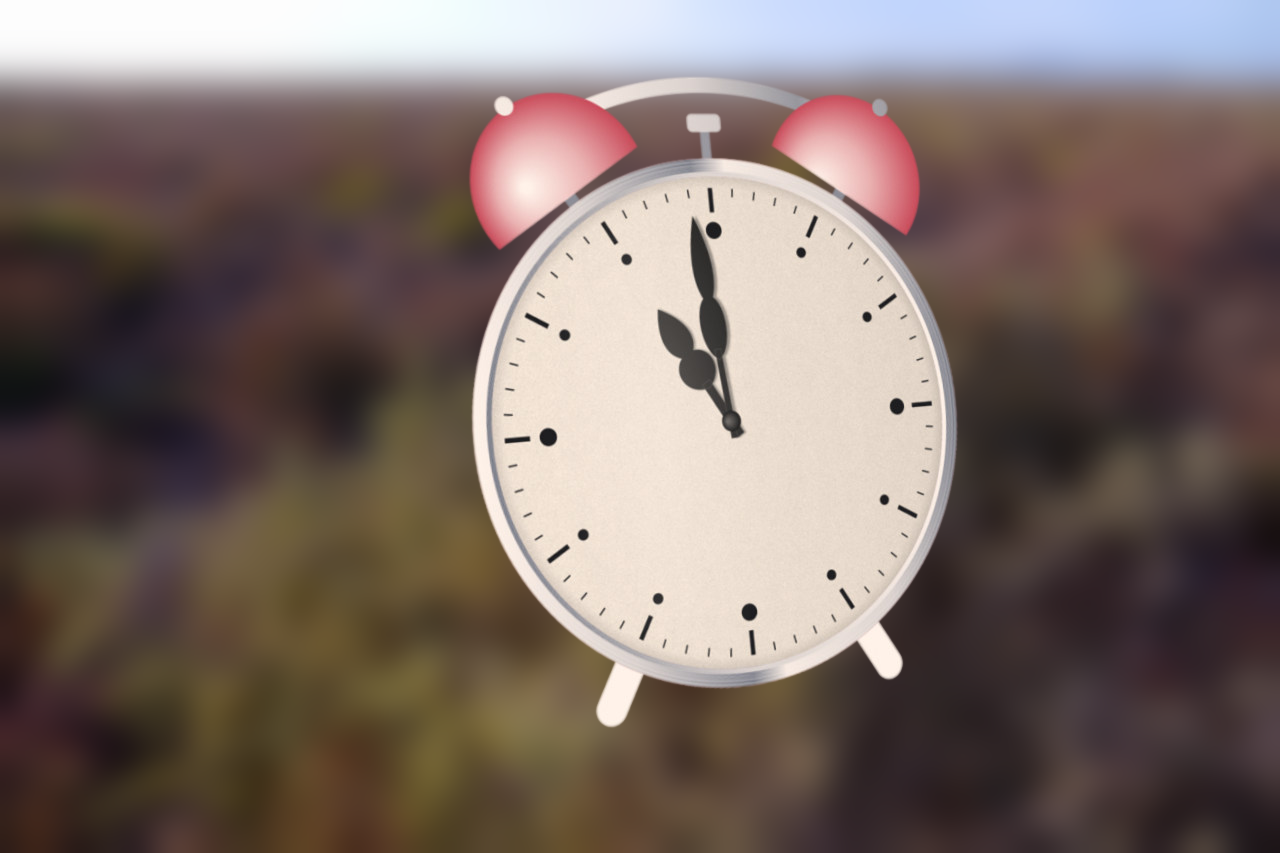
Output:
10.59
